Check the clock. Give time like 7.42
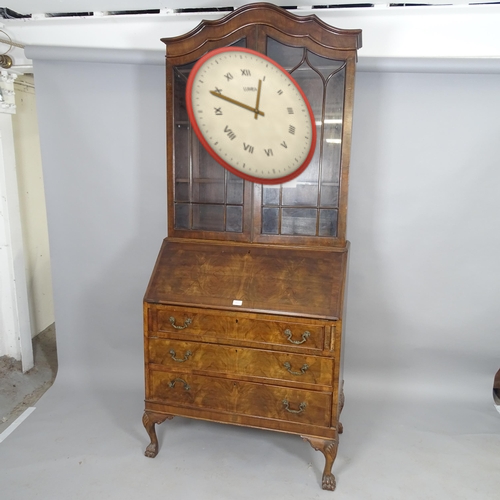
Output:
12.49
